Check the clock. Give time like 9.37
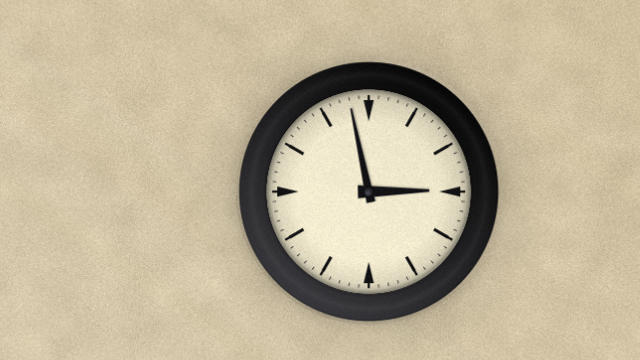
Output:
2.58
